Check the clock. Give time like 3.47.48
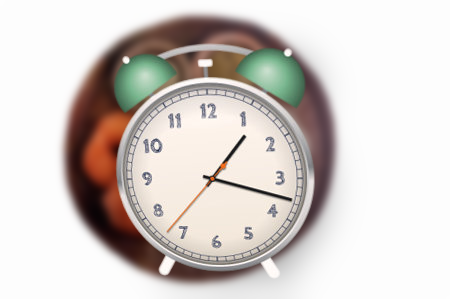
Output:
1.17.37
